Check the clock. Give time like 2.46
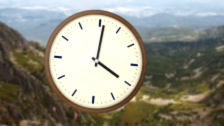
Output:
4.01
